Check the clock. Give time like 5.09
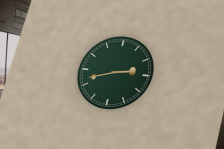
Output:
2.42
